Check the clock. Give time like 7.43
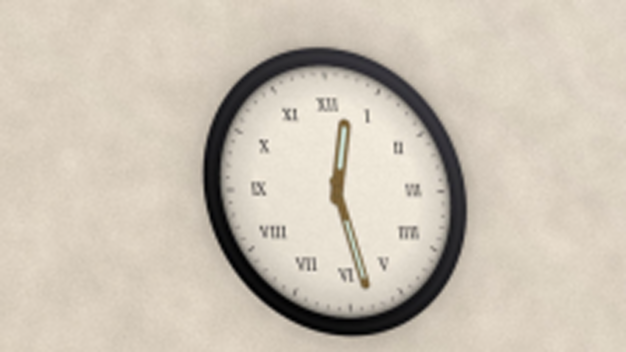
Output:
12.28
